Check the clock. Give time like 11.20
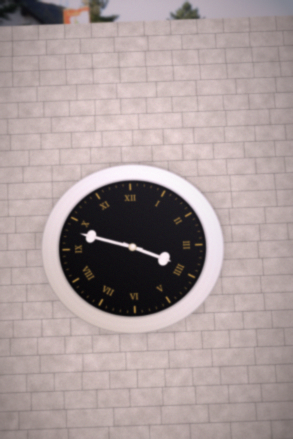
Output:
3.48
